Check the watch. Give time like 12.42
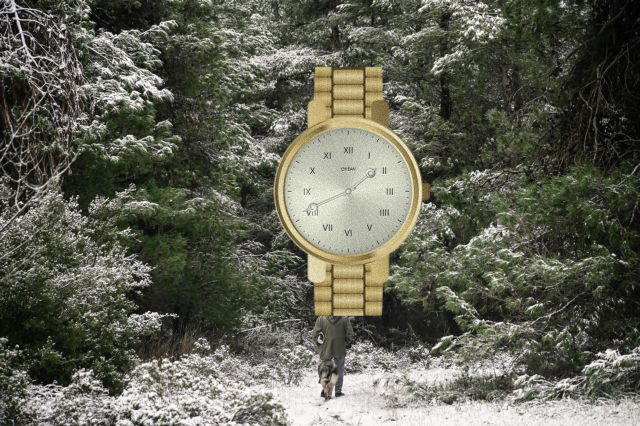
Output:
1.41
